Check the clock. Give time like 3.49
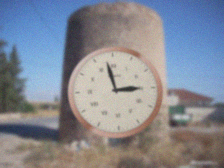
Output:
2.58
